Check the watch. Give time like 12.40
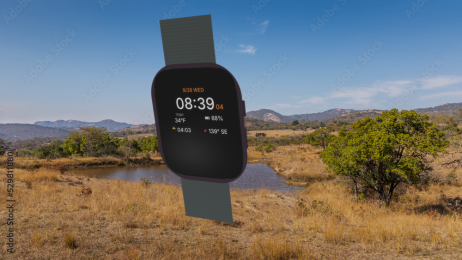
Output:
8.39
